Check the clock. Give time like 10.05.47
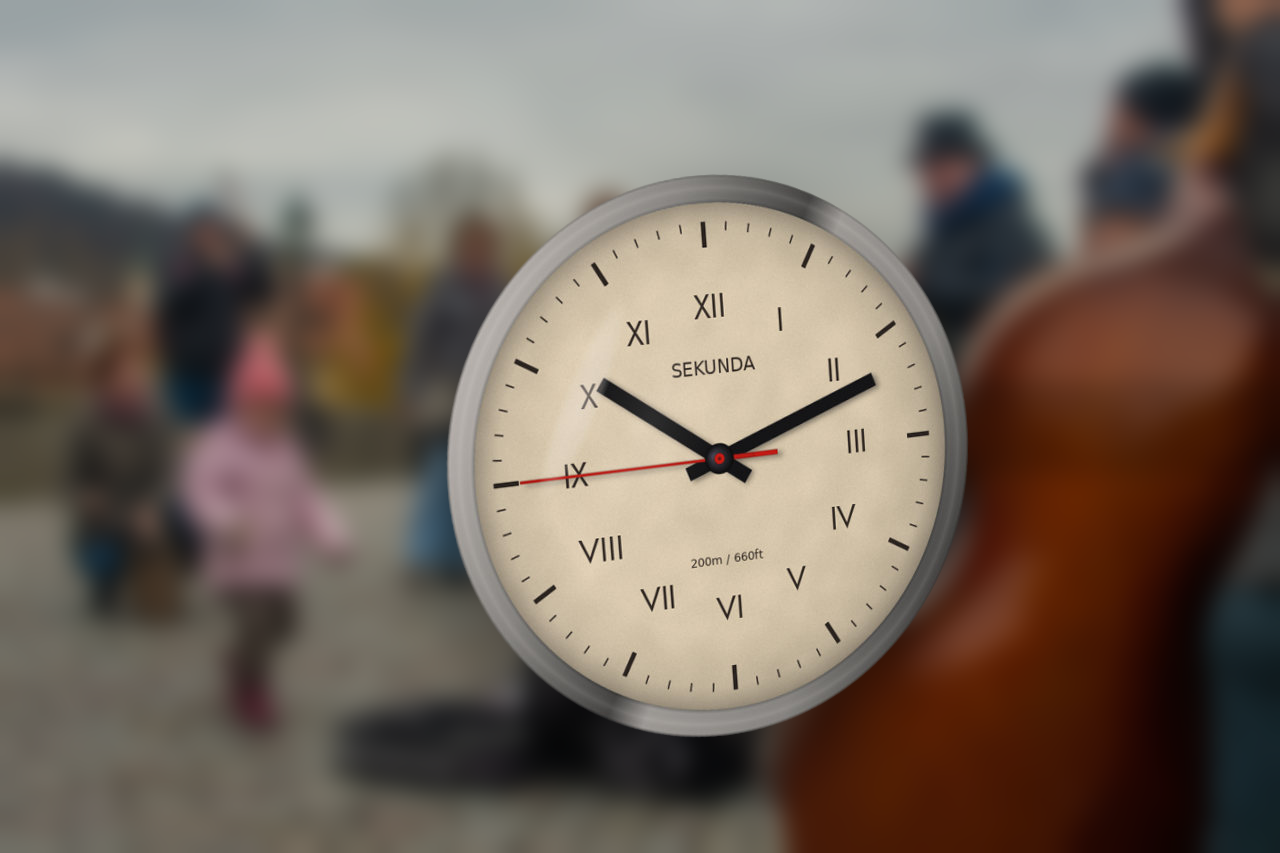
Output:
10.11.45
